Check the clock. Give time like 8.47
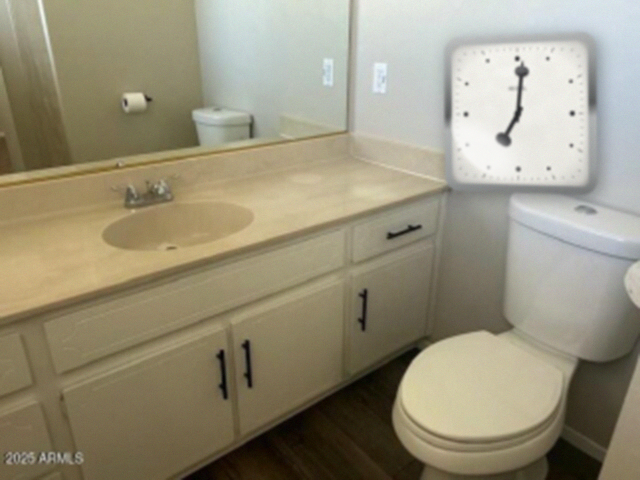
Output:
7.01
